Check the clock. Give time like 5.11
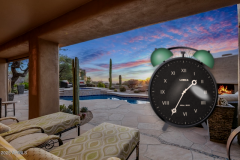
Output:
1.35
